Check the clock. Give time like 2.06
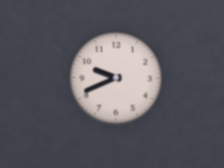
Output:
9.41
